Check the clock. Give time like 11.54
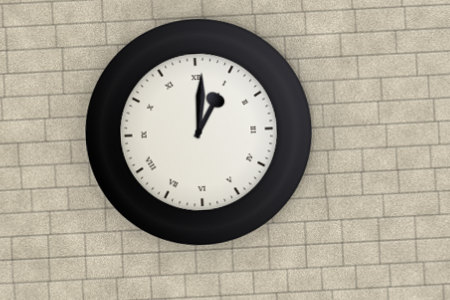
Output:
1.01
